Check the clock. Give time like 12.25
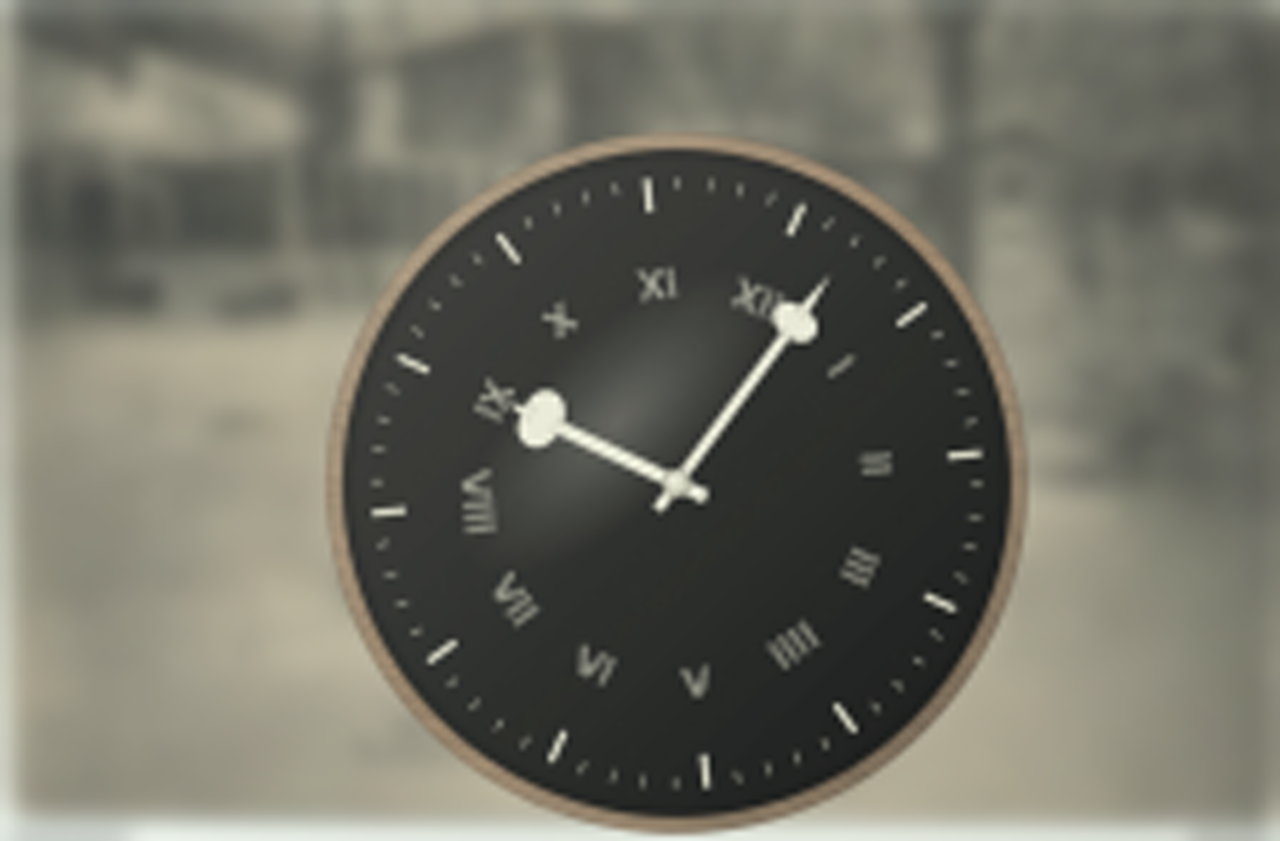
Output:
9.02
